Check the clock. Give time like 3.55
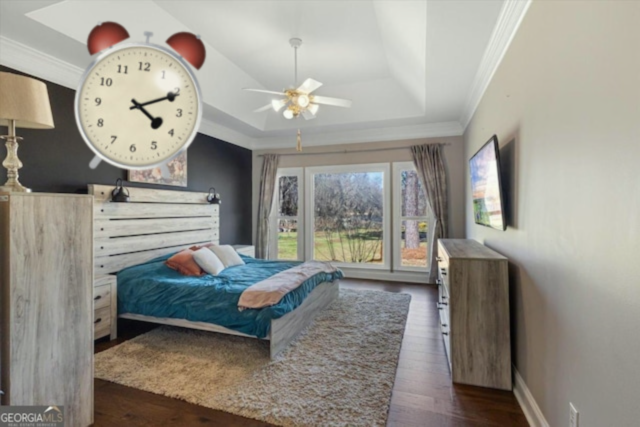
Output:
4.11
